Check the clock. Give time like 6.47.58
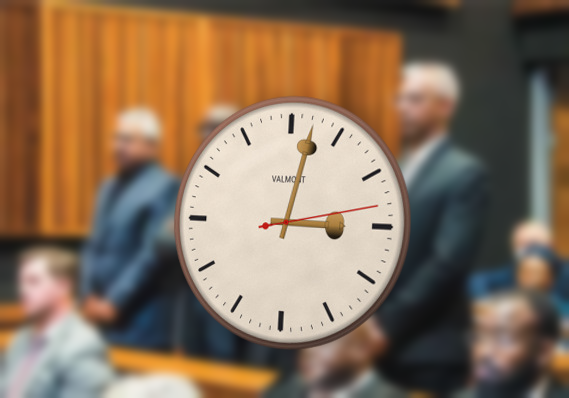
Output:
3.02.13
